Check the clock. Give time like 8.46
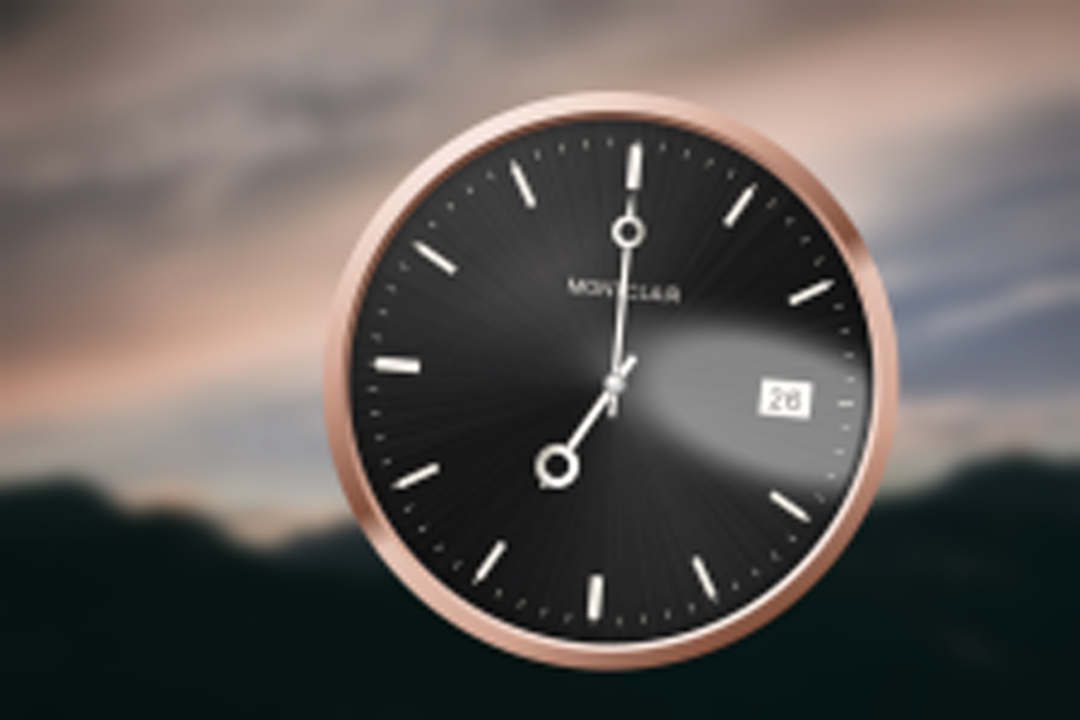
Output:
7.00
